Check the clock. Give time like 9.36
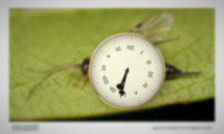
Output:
6.31
